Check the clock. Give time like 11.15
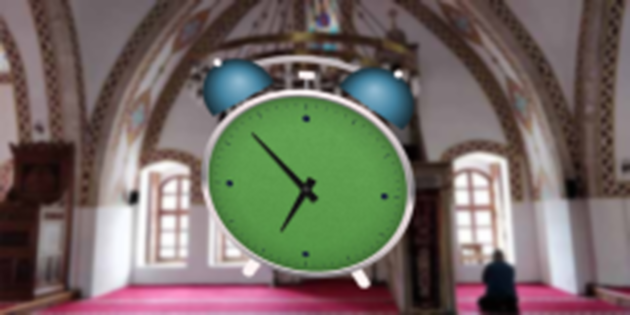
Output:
6.53
